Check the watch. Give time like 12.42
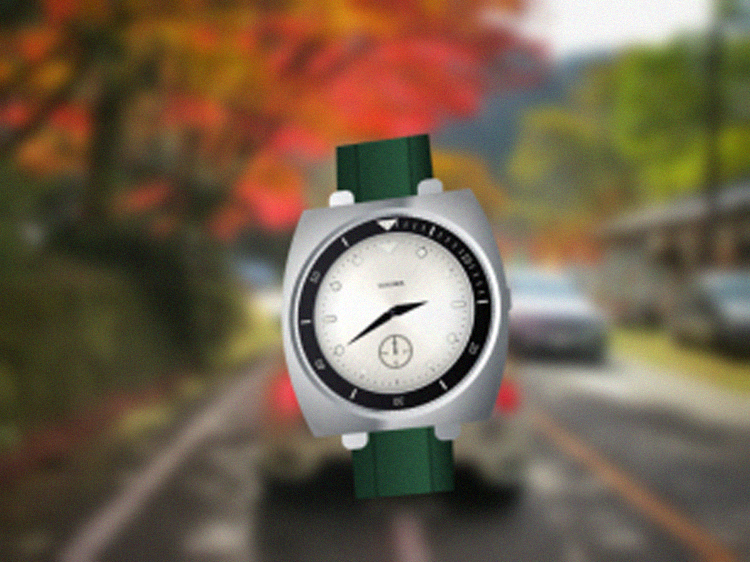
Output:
2.40
